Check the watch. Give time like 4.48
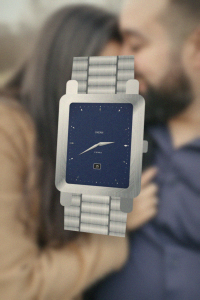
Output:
2.40
